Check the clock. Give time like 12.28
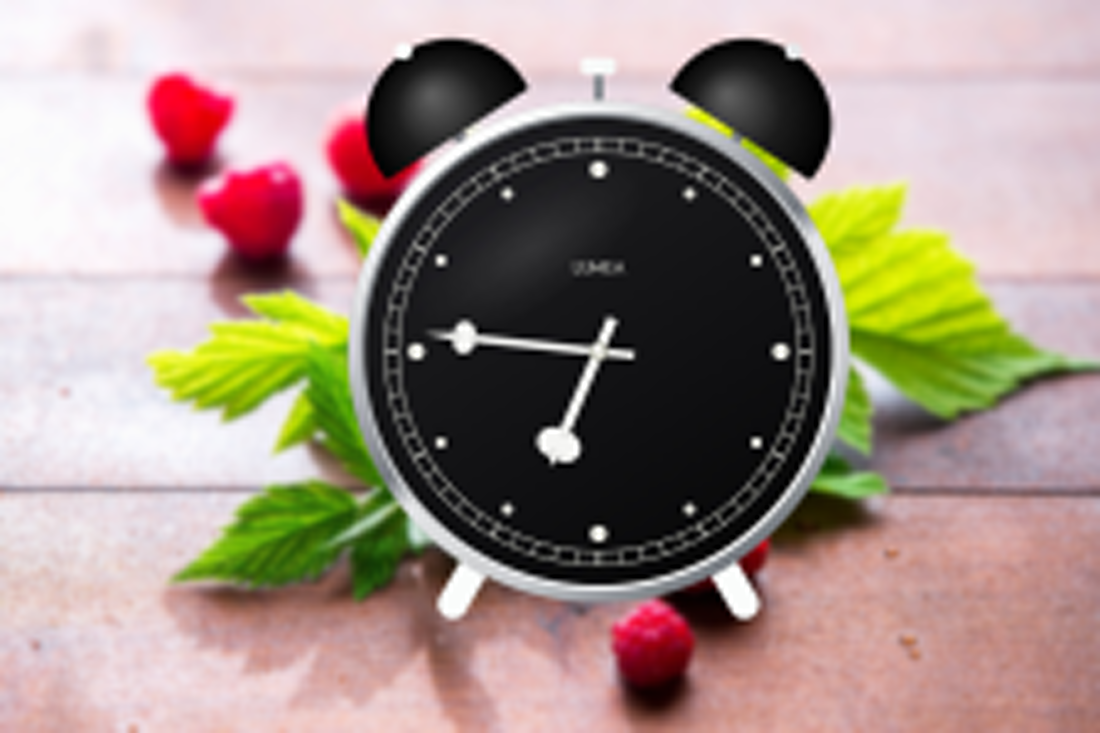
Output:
6.46
